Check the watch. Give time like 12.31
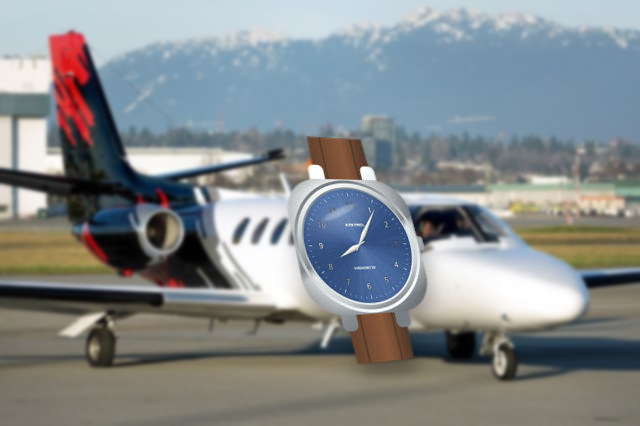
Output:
8.06
